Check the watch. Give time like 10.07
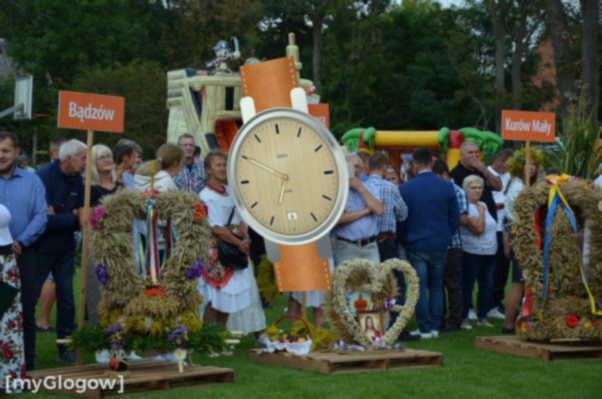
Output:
6.50
